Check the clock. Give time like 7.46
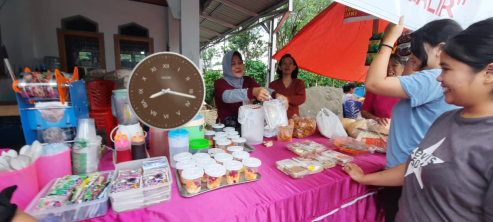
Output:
8.17
